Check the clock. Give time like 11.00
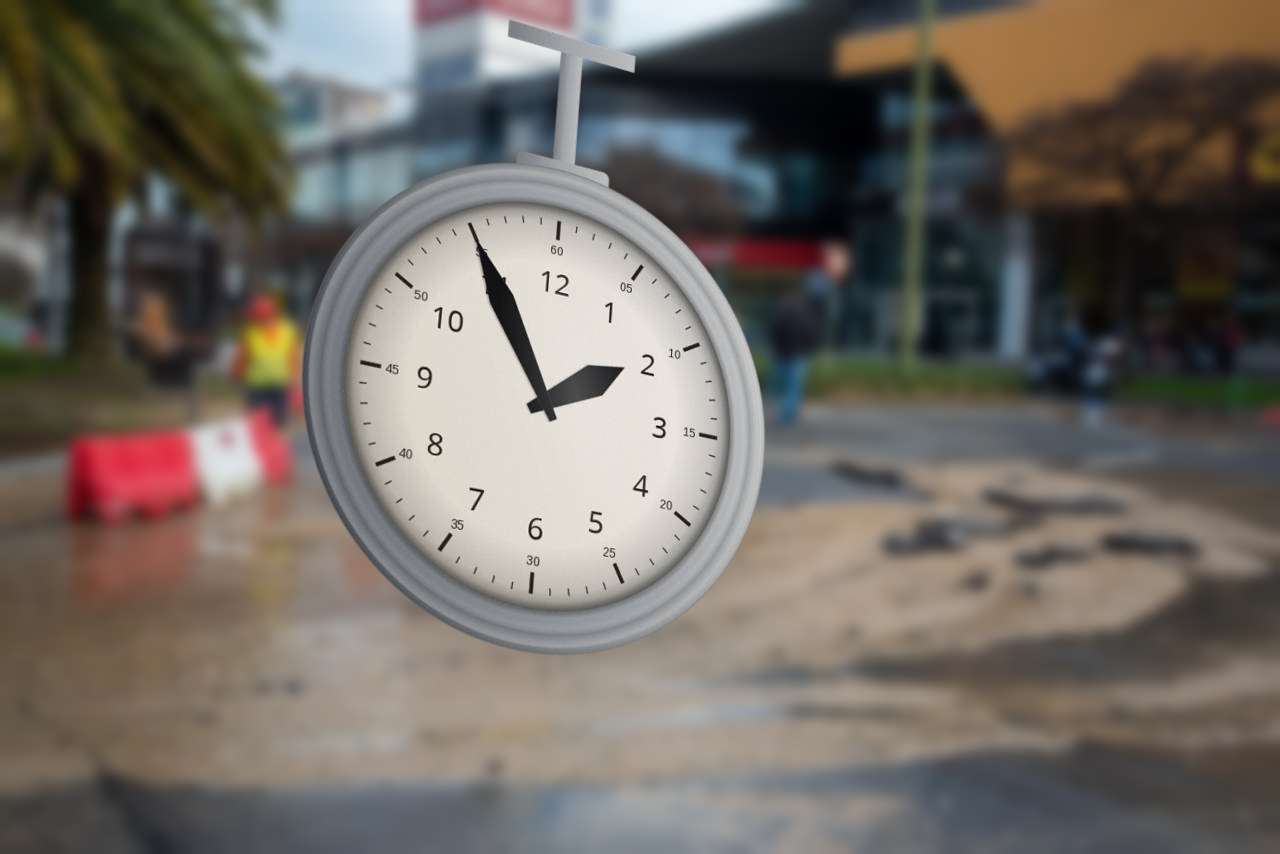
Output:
1.55
